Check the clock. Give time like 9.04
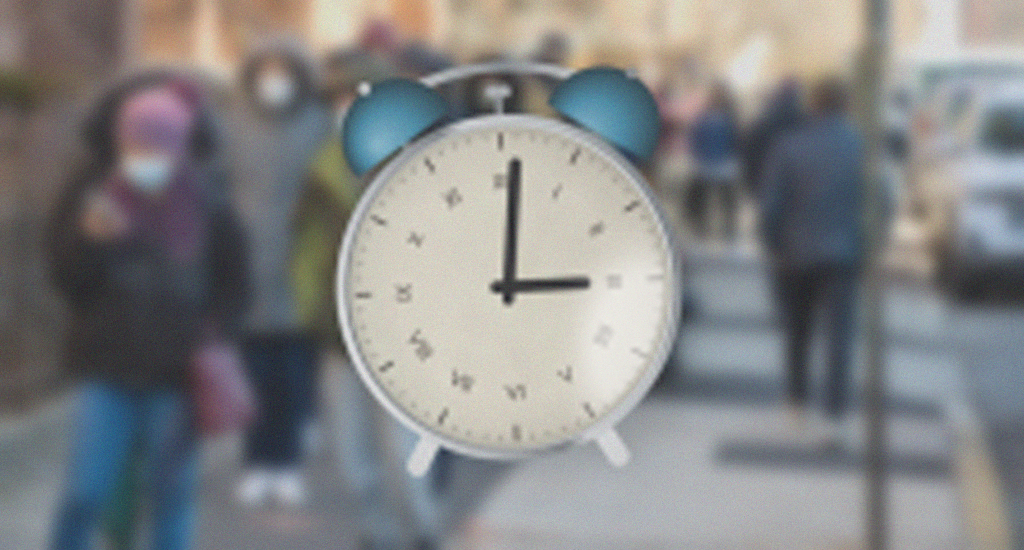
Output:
3.01
